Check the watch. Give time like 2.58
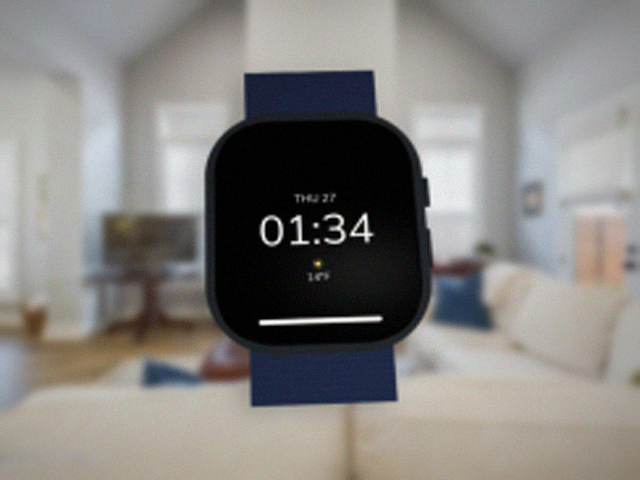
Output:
1.34
